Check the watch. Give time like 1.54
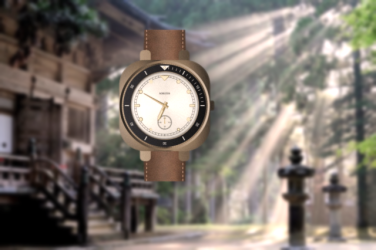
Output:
6.50
